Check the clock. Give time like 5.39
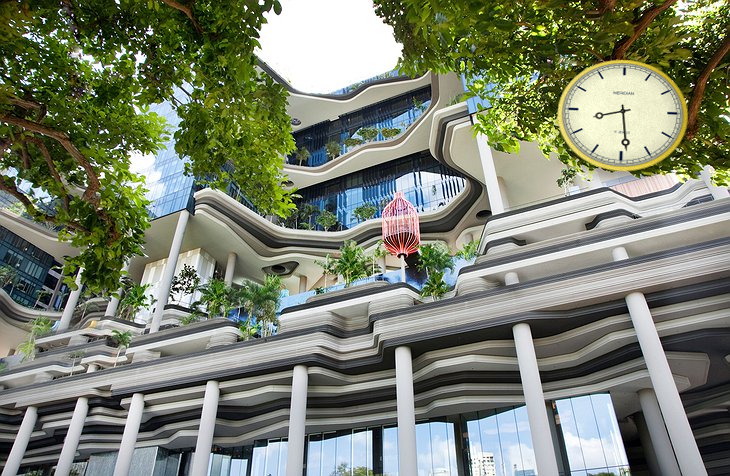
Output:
8.29
